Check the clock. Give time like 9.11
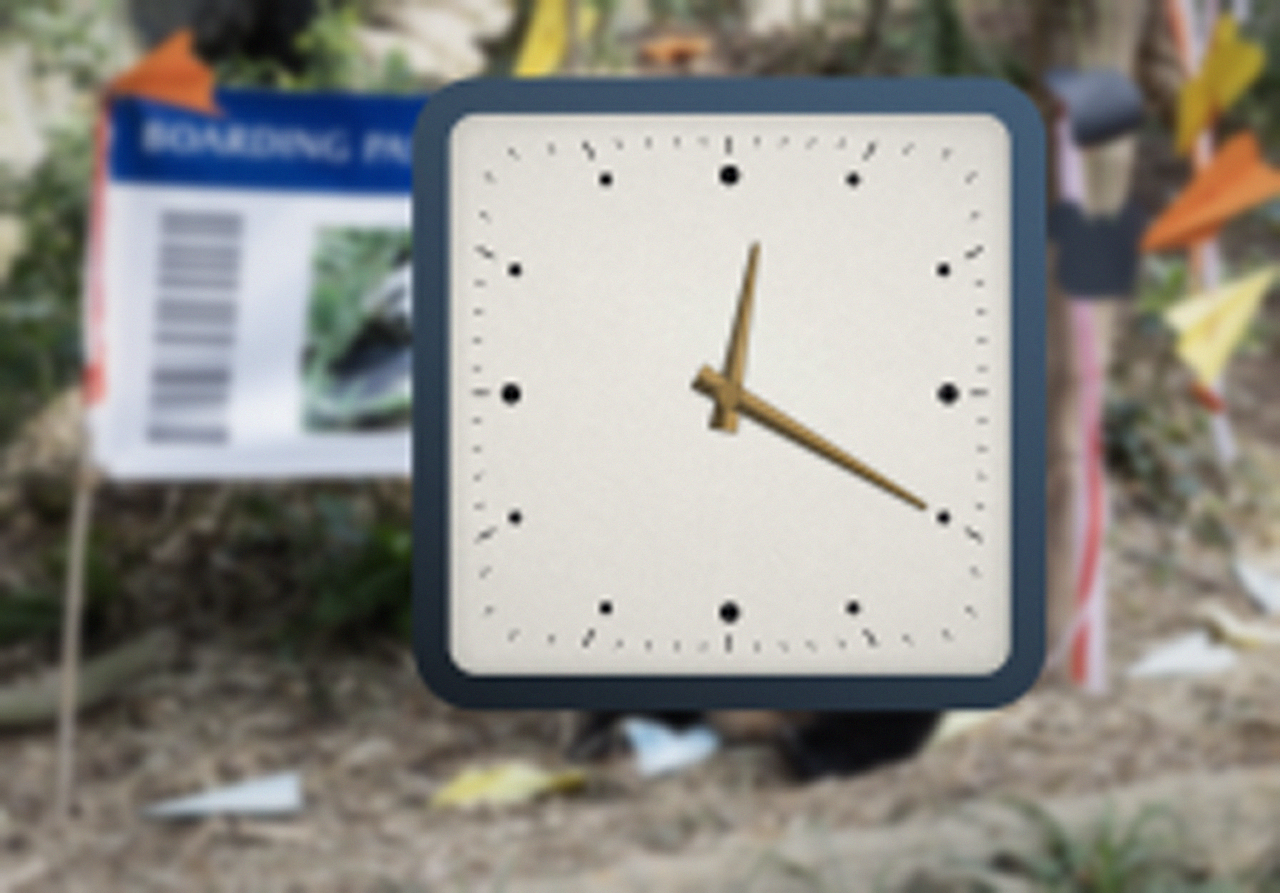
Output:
12.20
